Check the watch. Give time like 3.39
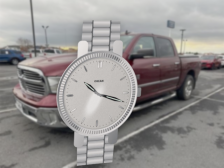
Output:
10.18
